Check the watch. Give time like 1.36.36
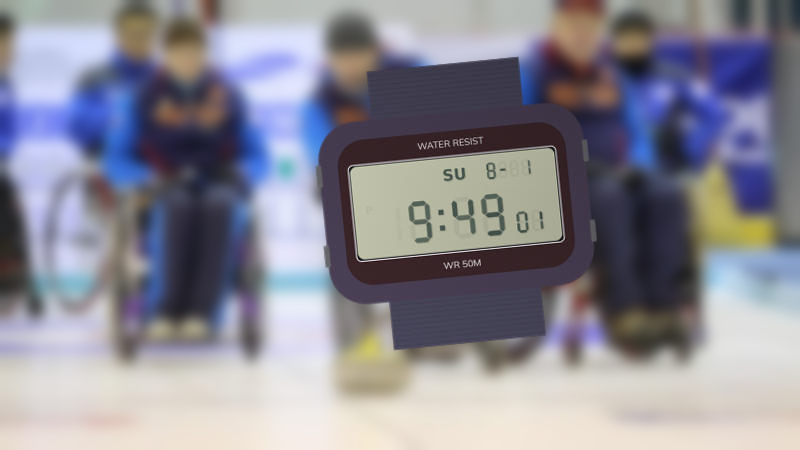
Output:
9.49.01
